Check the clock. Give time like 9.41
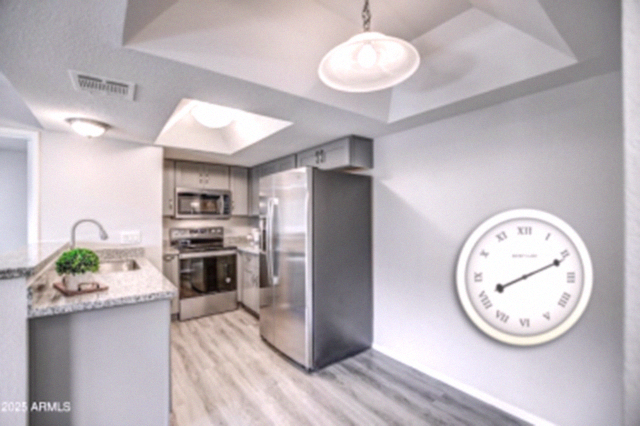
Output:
8.11
